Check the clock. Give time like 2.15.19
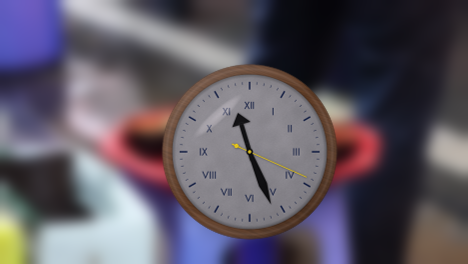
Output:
11.26.19
